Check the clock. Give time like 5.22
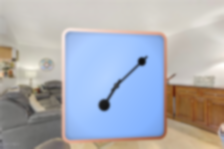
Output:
7.08
